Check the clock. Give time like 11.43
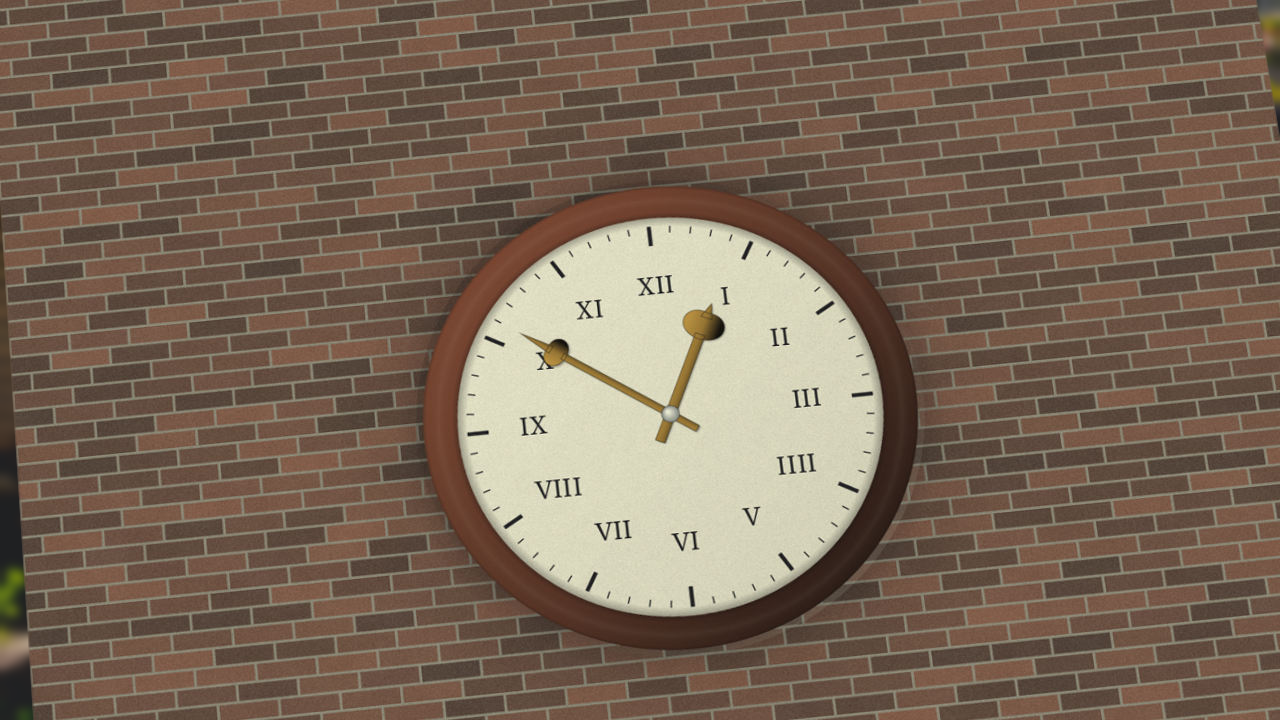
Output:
12.51
